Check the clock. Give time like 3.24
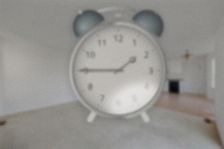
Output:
1.45
